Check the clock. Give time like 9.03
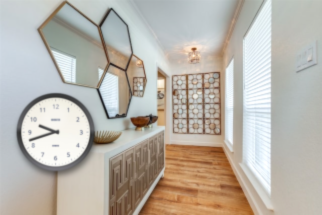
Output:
9.42
